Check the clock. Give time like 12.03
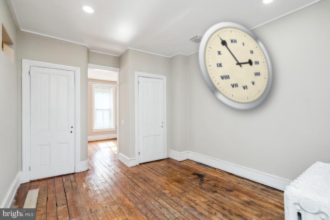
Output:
2.55
